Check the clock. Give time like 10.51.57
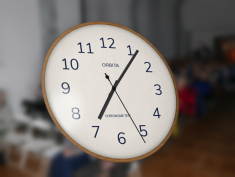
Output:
7.06.26
